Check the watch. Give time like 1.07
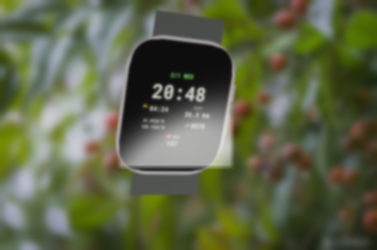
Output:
20.48
